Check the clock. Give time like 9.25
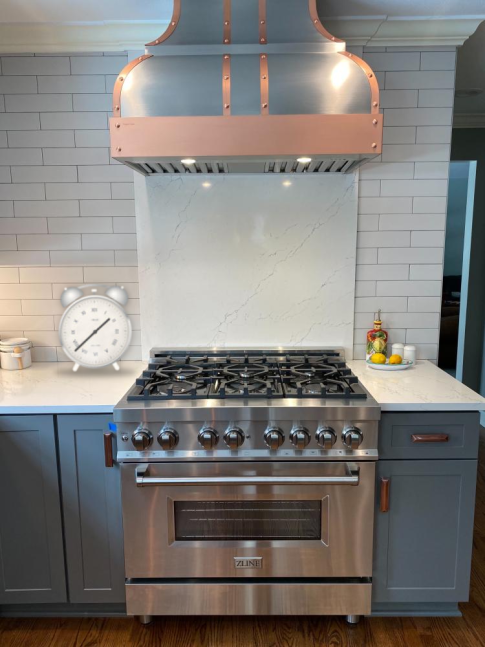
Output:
1.38
